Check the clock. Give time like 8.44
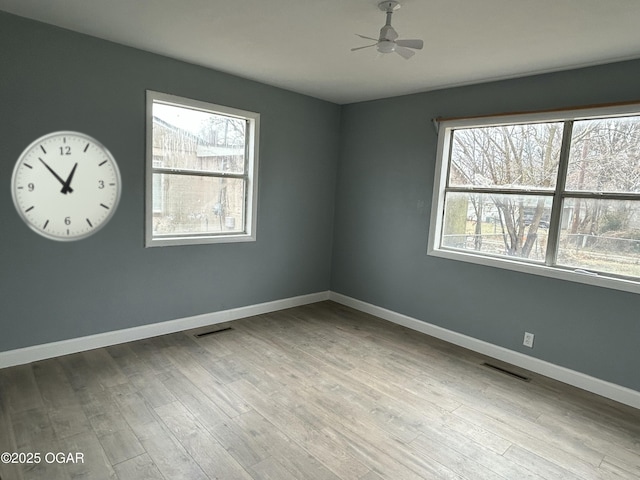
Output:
12.53
